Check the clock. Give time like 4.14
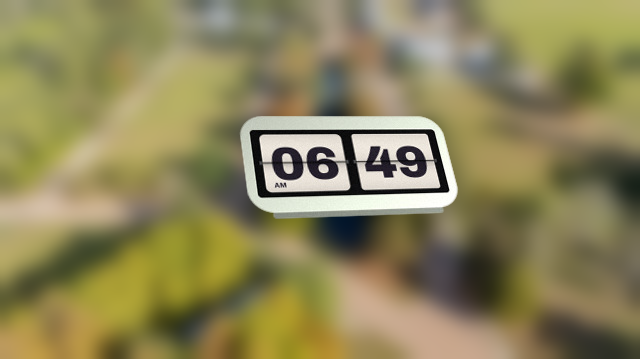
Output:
6.49
